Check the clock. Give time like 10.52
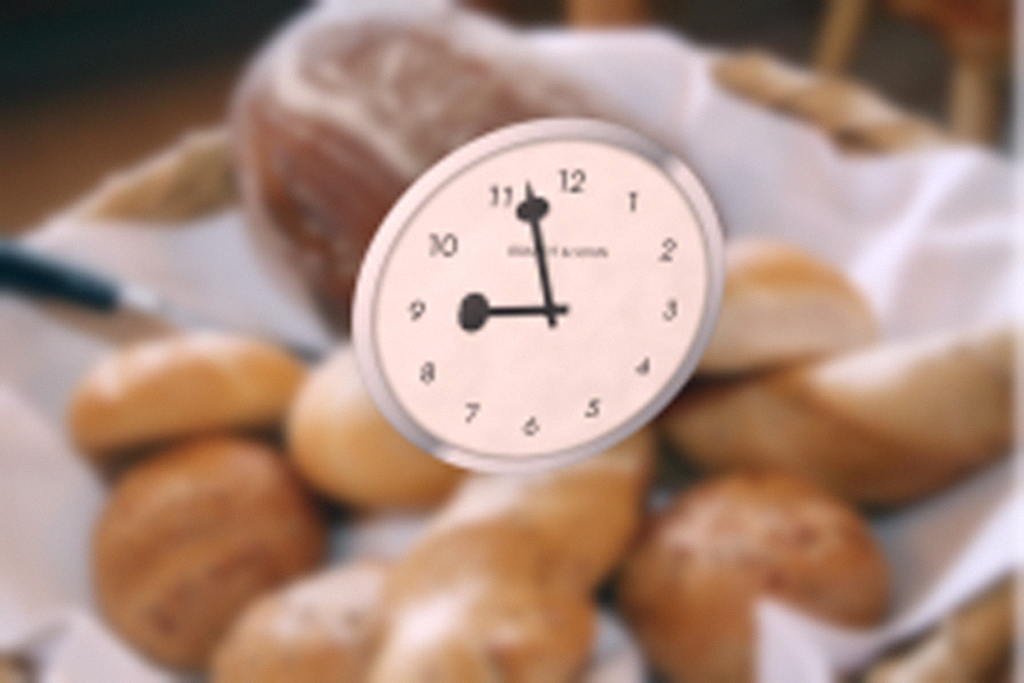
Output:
8.57
